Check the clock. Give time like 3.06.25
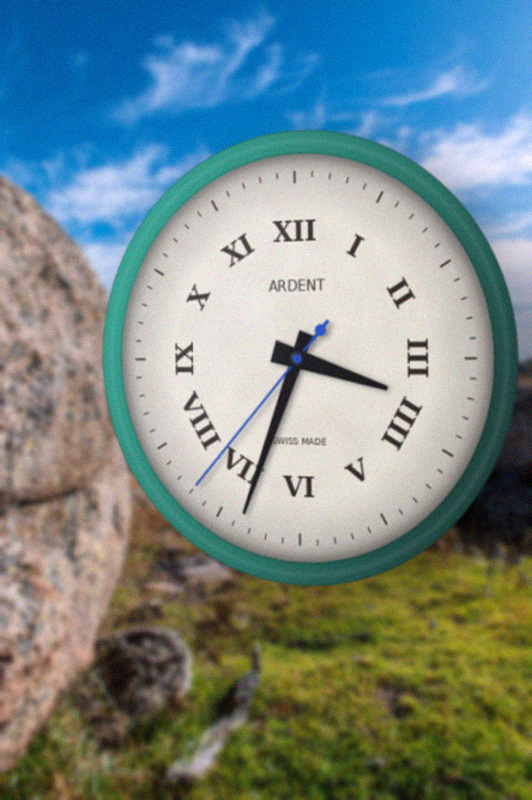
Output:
3.33.37
